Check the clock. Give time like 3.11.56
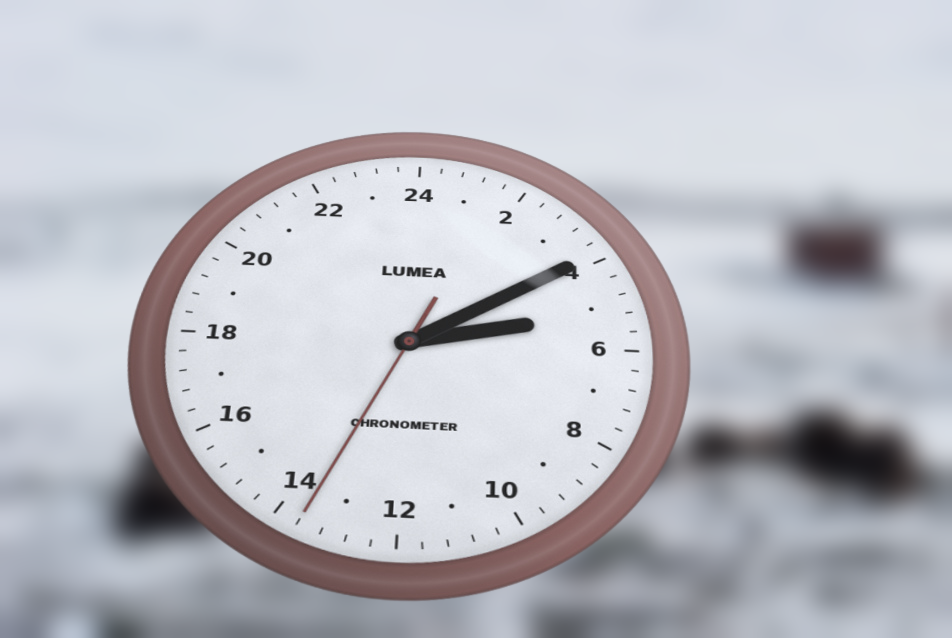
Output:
5.09.34
